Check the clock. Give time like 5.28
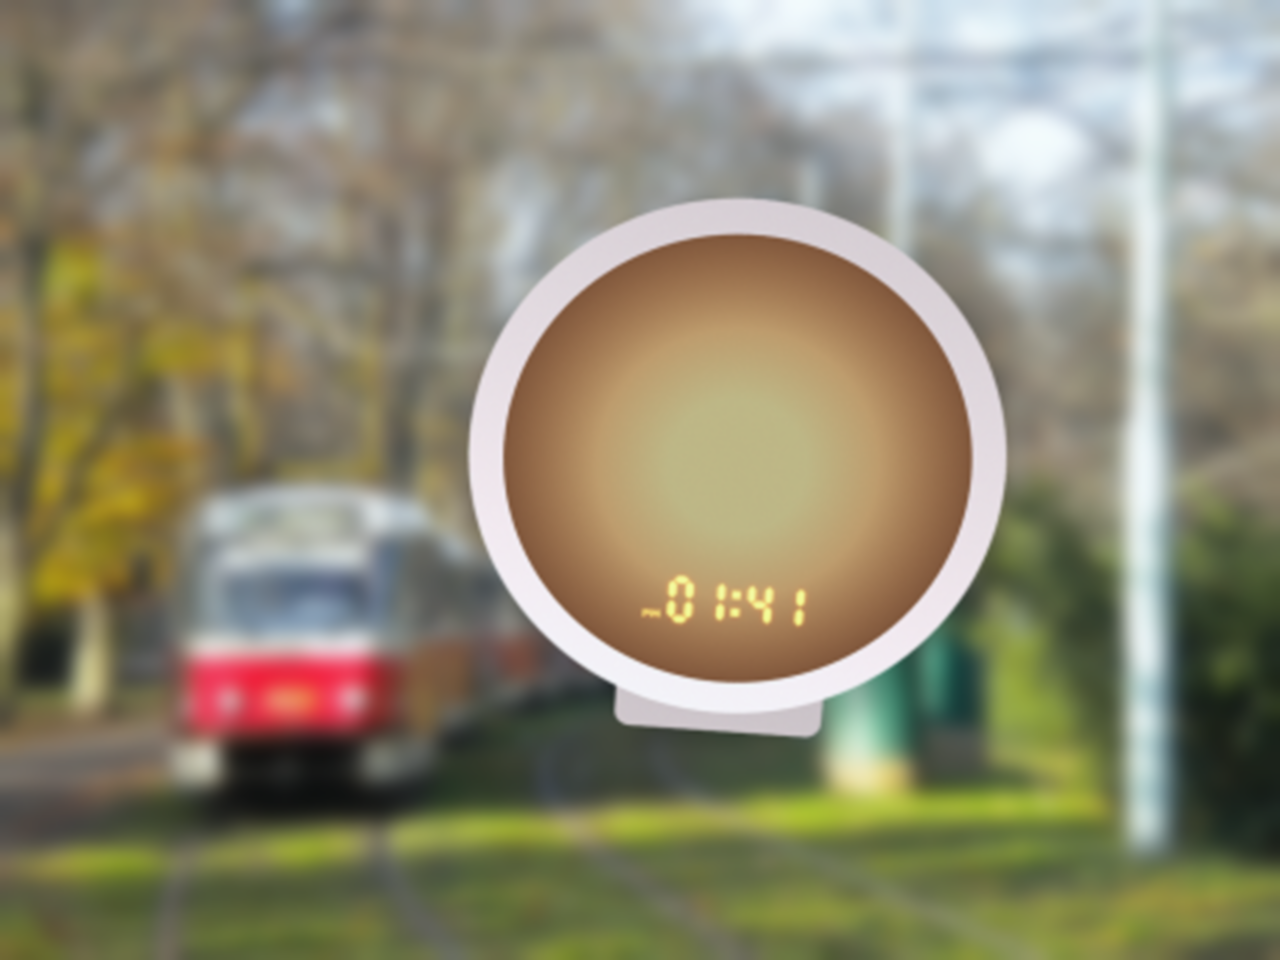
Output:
1.41
